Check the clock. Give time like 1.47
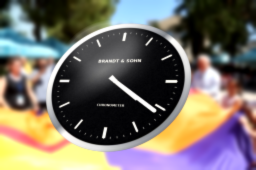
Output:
4.21
